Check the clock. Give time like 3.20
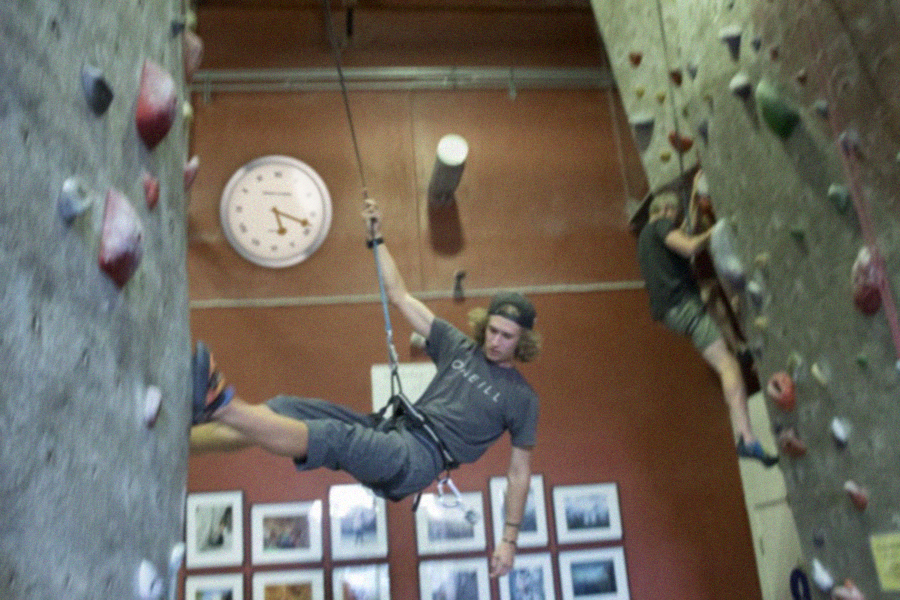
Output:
5.18
